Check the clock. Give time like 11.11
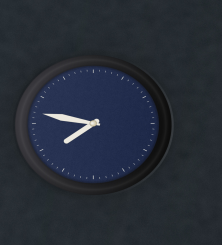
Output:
7.47
